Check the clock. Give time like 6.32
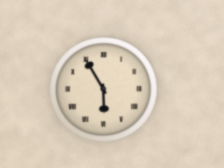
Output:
5.55
